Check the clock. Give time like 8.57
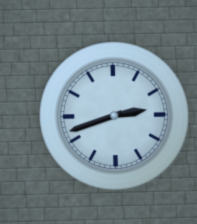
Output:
2.42
